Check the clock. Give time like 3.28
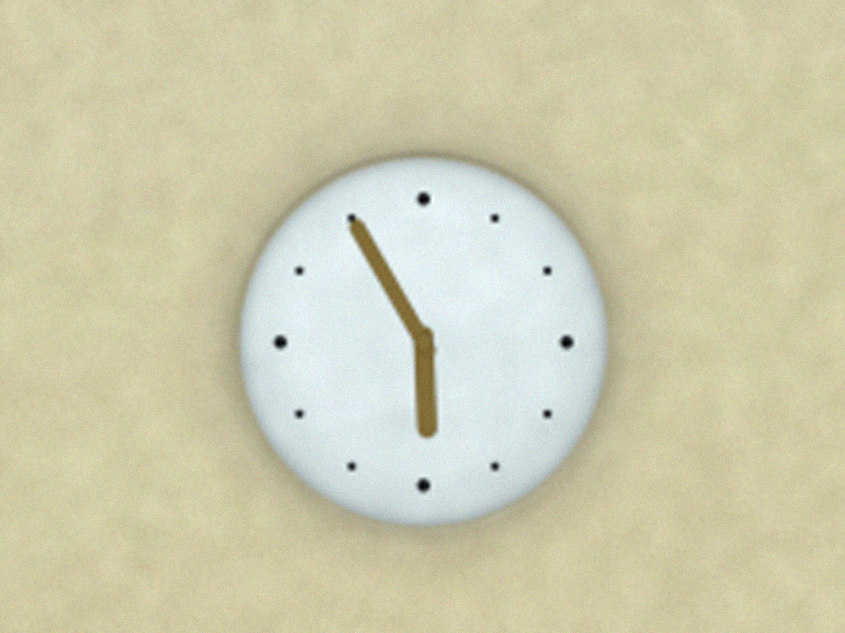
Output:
5.55
